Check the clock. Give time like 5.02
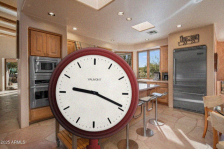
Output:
9.19
